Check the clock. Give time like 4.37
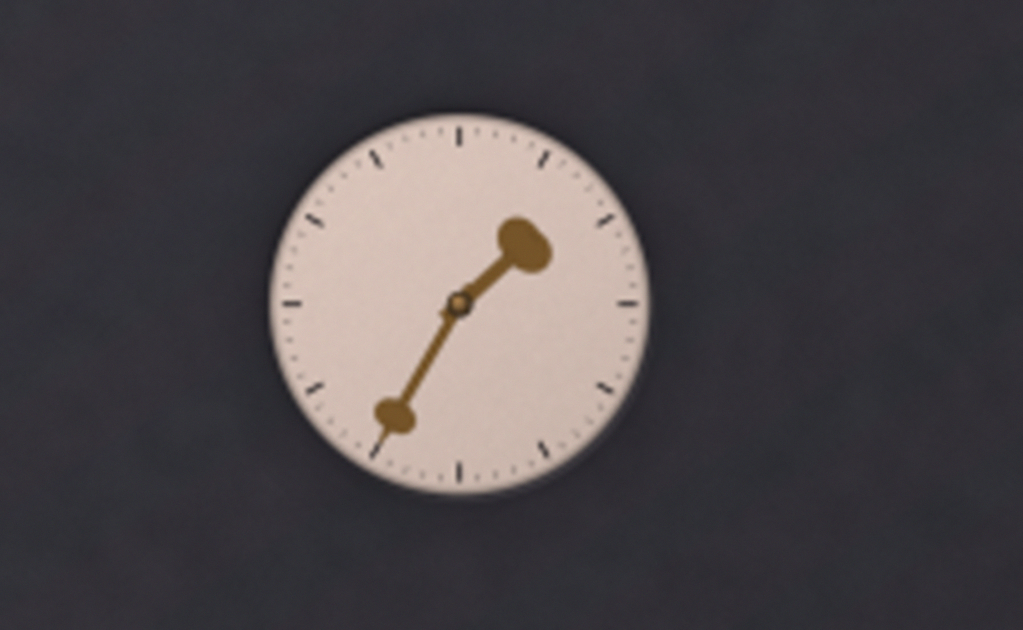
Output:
1.35
